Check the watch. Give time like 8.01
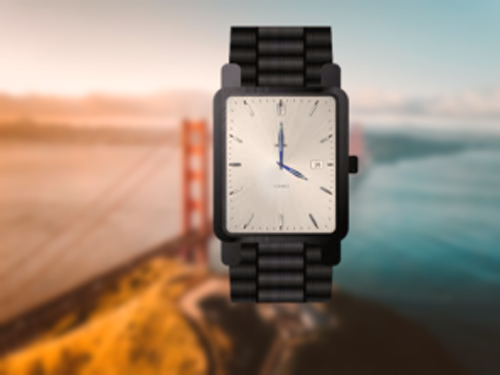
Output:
4.00
